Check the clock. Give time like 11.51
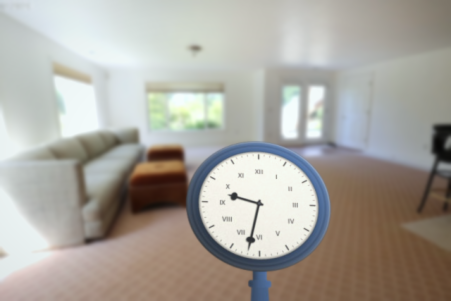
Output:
9.32
